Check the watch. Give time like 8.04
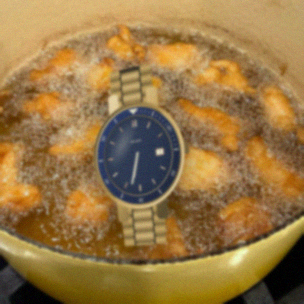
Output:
6.33
